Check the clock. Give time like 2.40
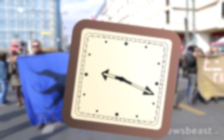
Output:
9.18
